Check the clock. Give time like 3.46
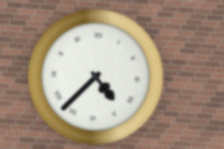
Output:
4.37
